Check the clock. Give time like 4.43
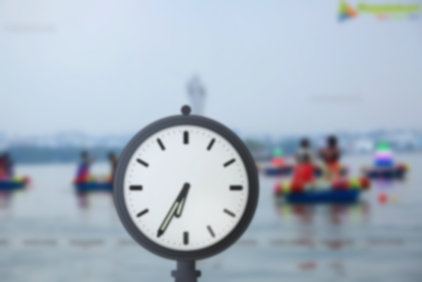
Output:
6.35
